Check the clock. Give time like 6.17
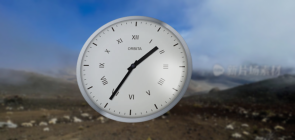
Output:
1.35
